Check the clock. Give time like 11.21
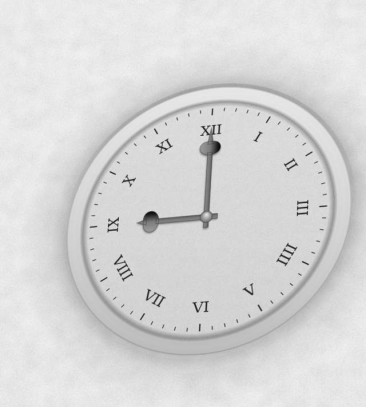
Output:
9.00
